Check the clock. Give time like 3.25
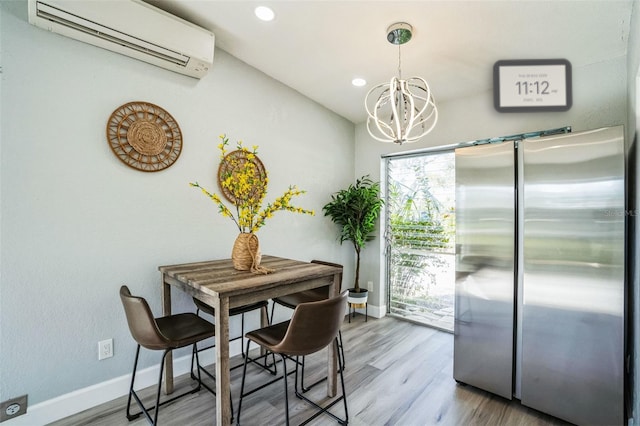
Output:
11.12
